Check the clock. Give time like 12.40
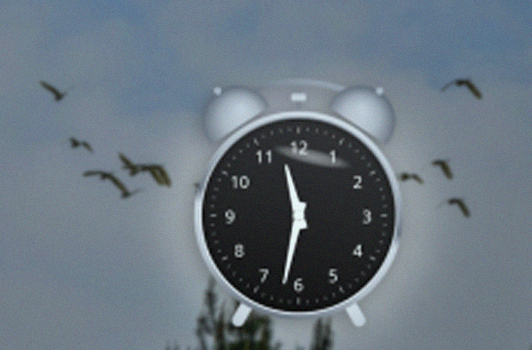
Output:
11.32
